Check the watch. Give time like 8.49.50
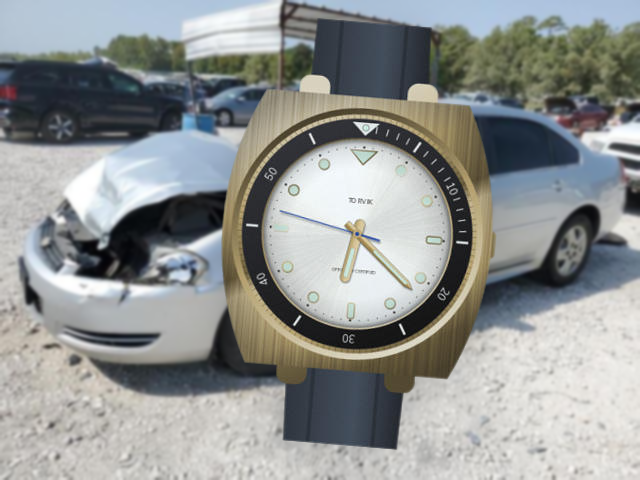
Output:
6.21.47
